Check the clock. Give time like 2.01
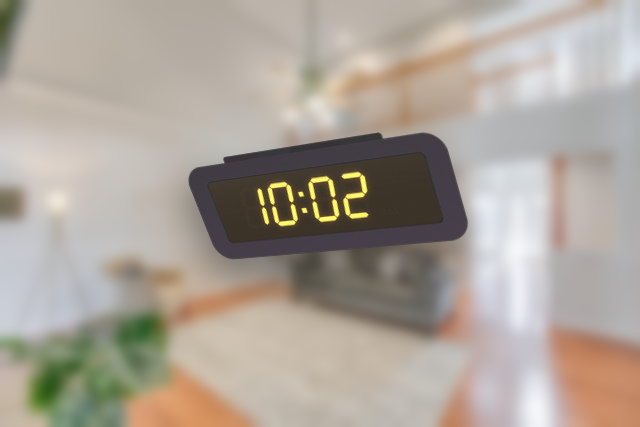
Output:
10.02
